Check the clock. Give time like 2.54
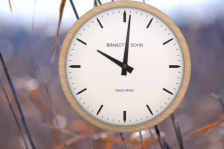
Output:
10.01
